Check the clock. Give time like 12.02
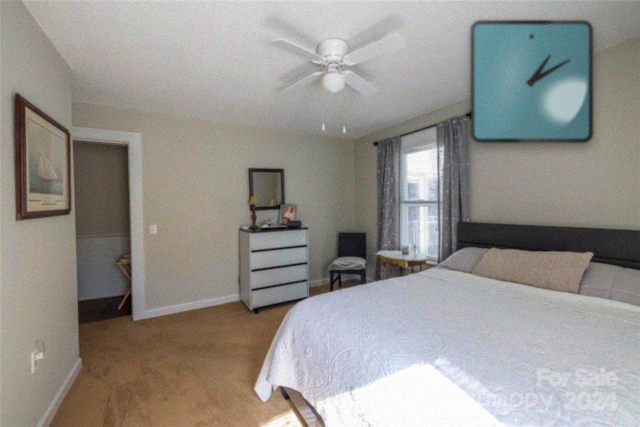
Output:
1.10
